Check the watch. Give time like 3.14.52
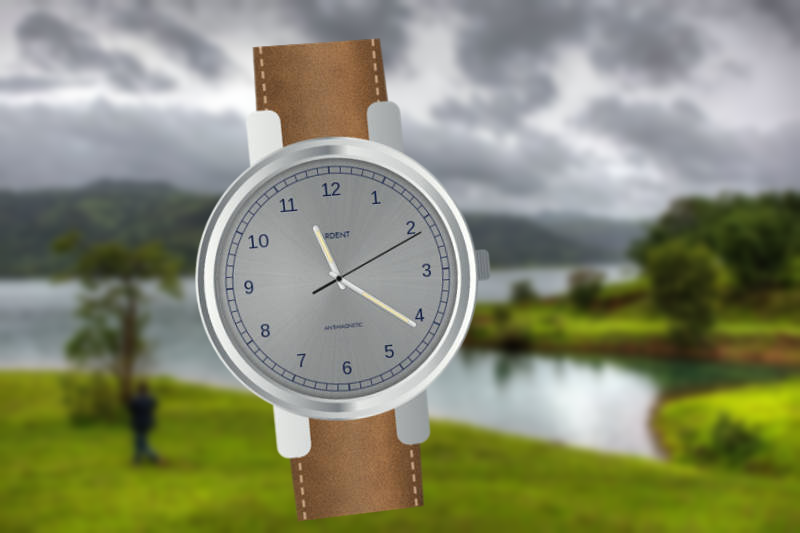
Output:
11.21.11
